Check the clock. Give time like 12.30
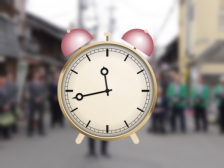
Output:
11.43
